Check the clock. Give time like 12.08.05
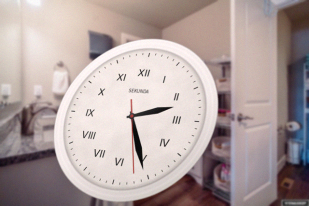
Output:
2.25.27
